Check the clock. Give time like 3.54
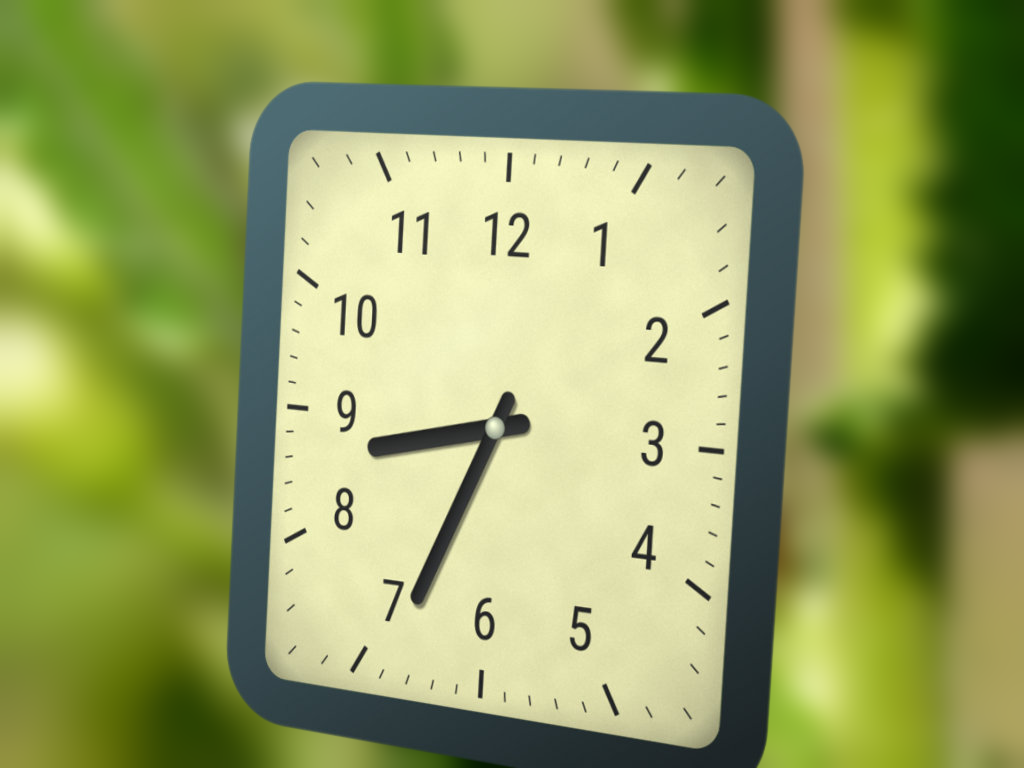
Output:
8.34
